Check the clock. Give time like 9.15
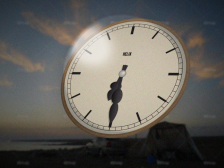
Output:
6.30
